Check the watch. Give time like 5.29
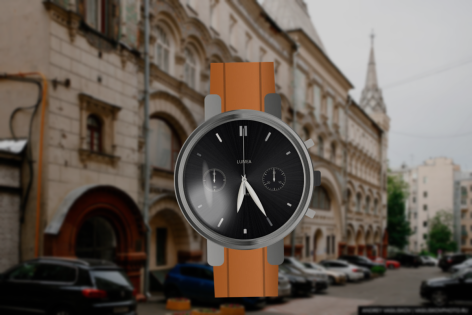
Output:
6.25
